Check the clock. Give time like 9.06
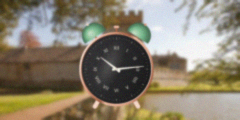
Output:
10.14
